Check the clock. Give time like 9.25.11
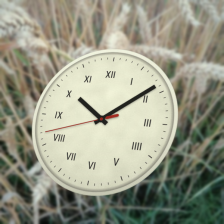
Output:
10.08.42
